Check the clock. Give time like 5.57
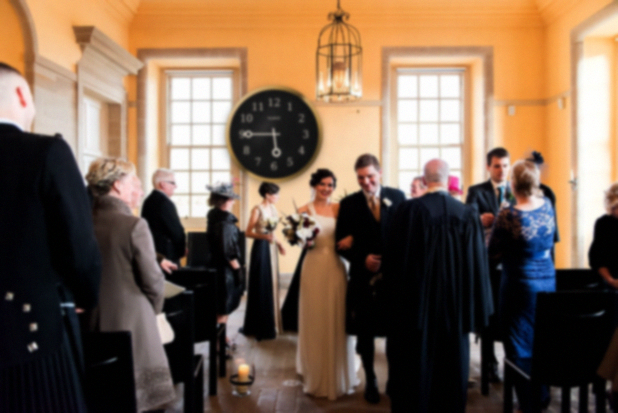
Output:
5.45
